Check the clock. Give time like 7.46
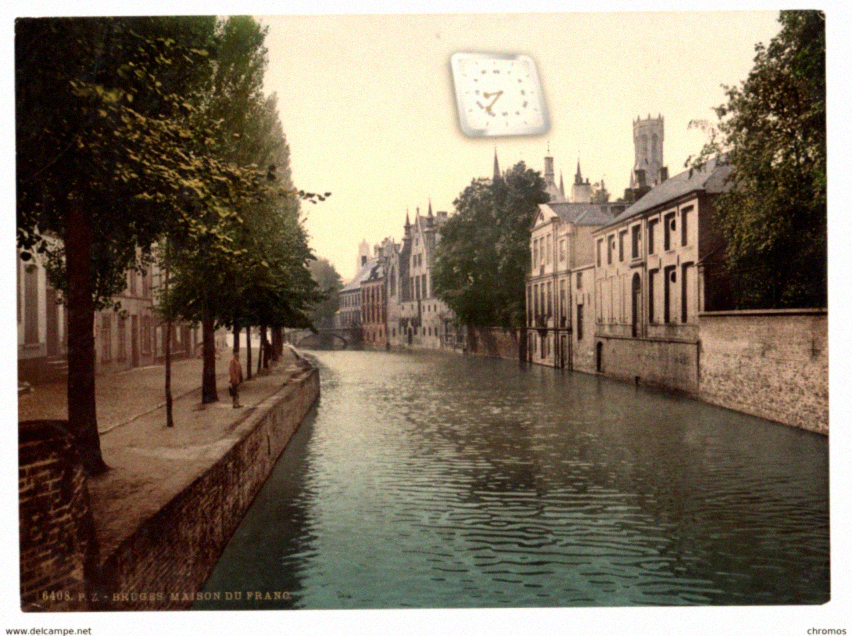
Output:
8.37
